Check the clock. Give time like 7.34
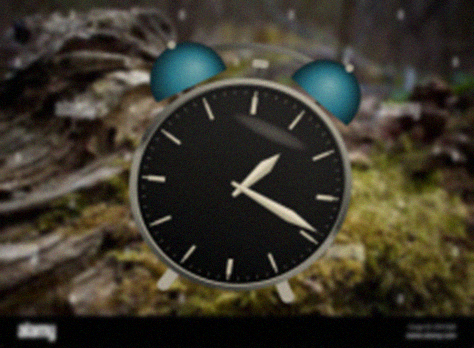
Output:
1.19
